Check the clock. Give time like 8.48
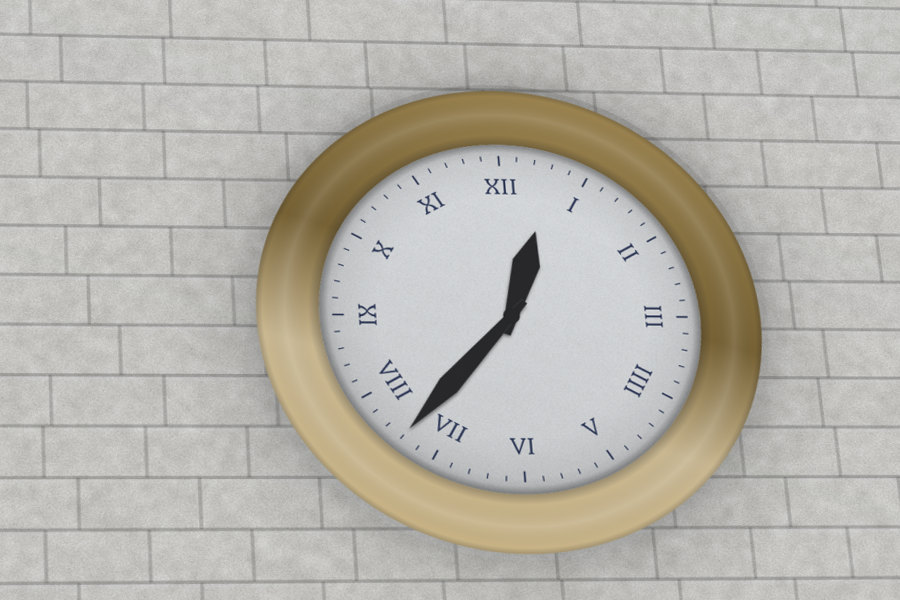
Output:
12.37
